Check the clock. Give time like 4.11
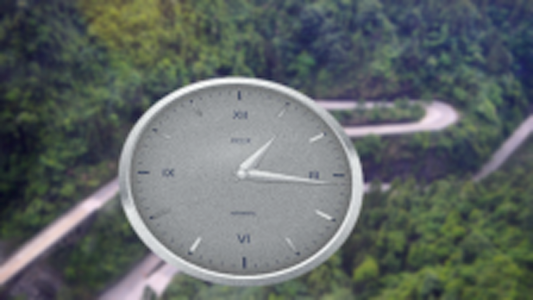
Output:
1.16
